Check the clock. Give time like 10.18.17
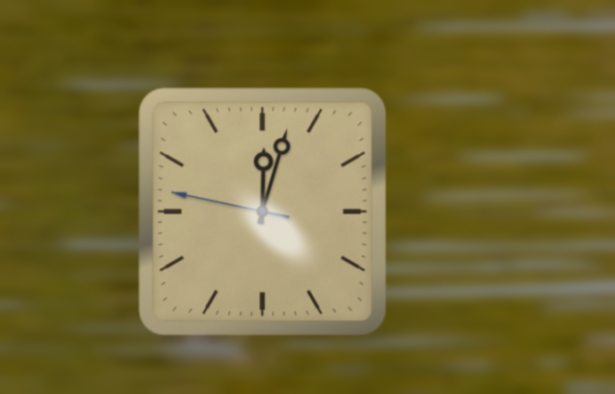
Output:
12.02.47
